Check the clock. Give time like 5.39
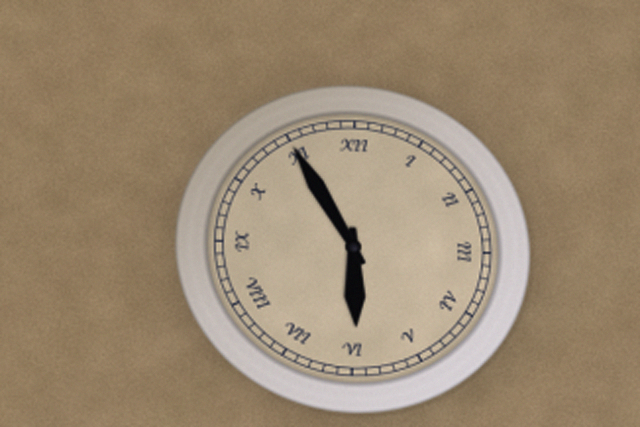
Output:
5.55
